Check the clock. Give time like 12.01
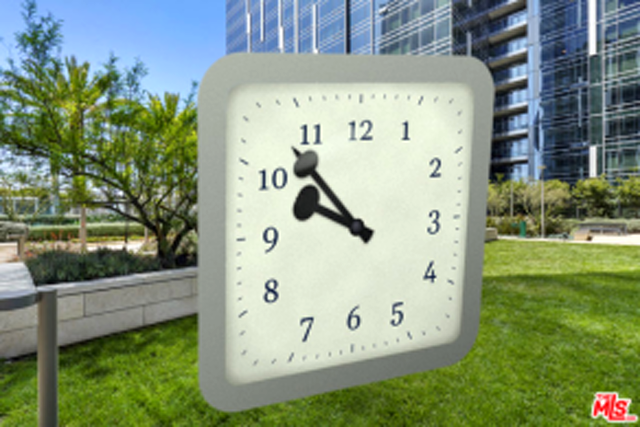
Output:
9.53
